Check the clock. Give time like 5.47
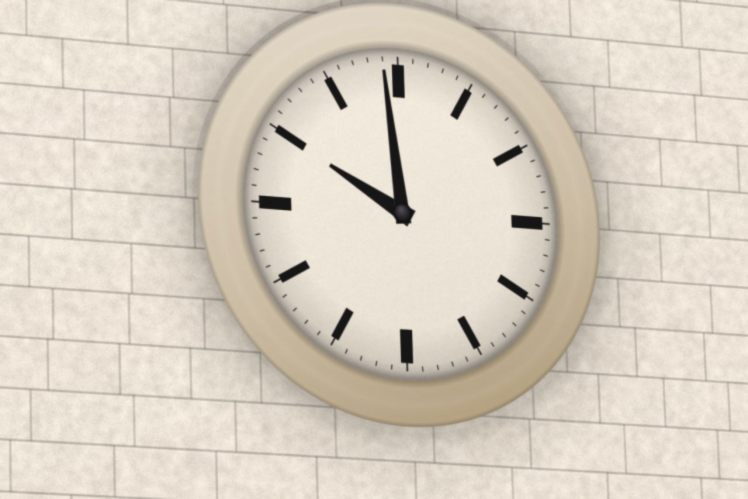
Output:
9.59
